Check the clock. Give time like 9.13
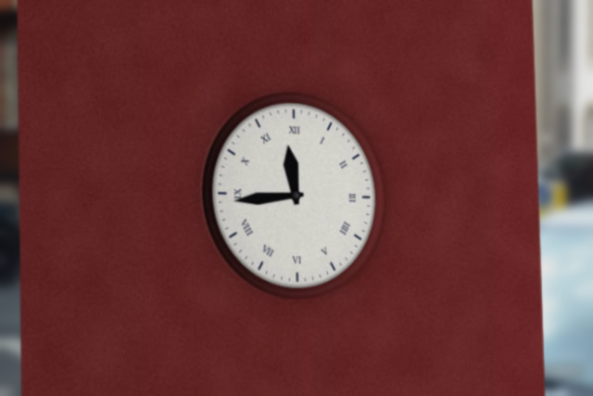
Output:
11.44
